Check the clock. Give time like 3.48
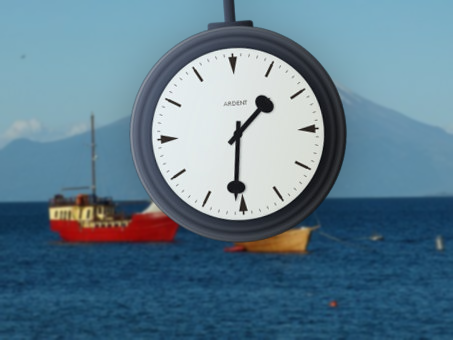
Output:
1.31
